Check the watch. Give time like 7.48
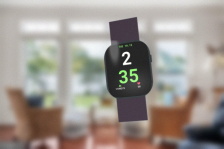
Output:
2.35
